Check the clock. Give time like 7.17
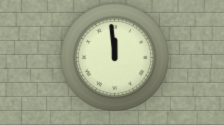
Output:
11.59
